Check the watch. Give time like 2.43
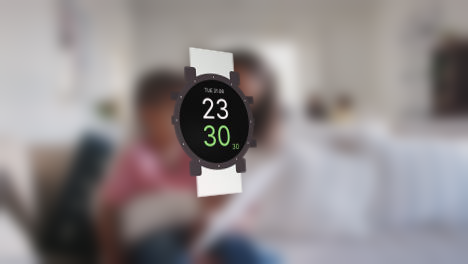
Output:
23.30
